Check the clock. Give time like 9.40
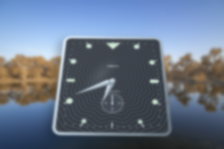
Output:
6.41
